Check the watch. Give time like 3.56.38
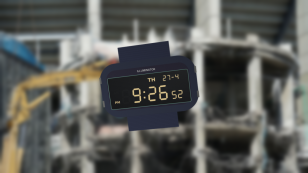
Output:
9.26.52
